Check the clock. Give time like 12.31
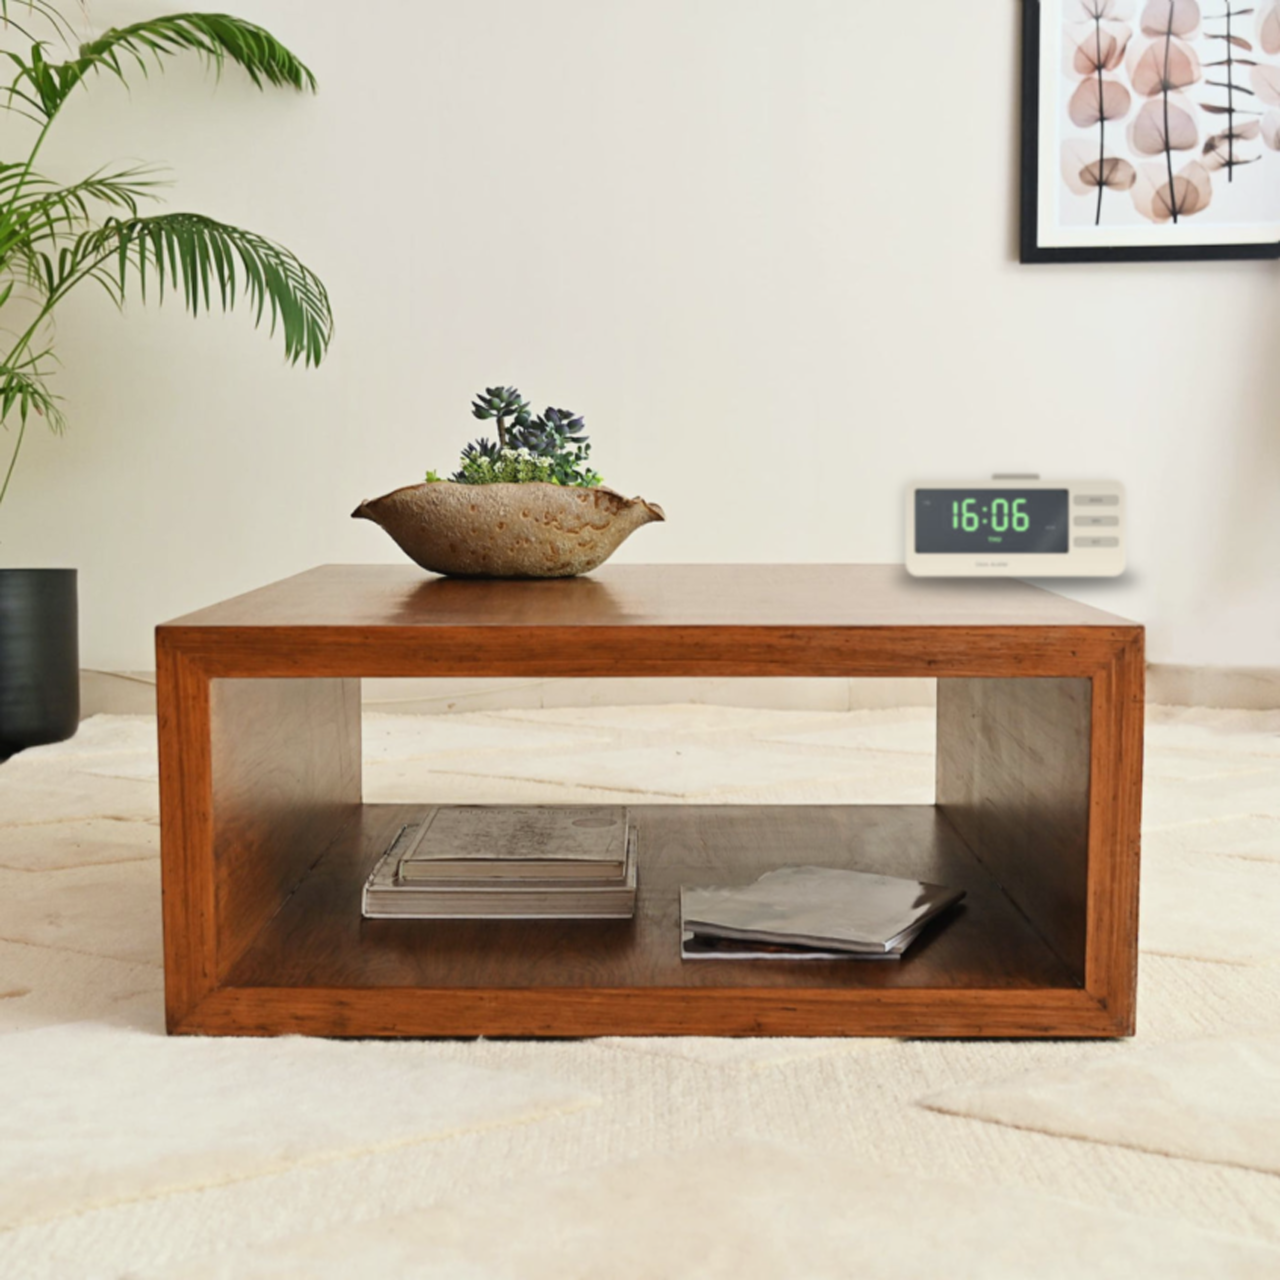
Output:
16.06
